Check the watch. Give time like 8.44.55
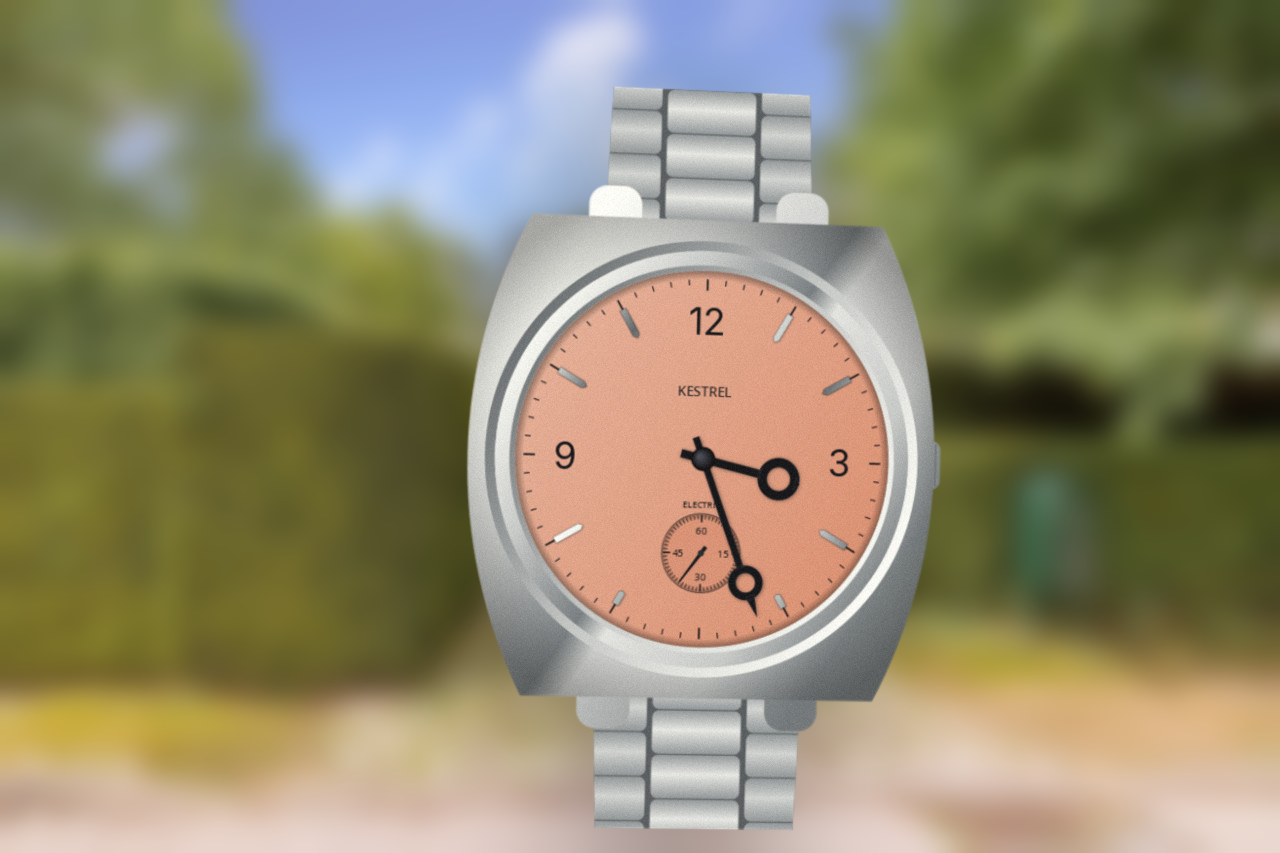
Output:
3.26.36
